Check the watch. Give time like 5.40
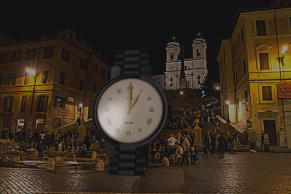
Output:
1.00
